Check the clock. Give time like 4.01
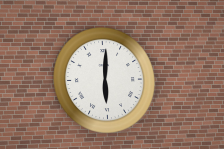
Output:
6.01
